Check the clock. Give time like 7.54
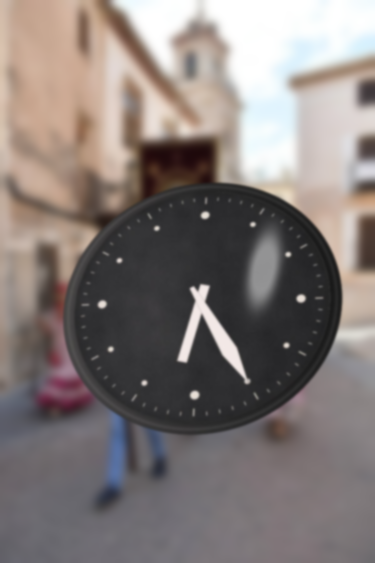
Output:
6.25
